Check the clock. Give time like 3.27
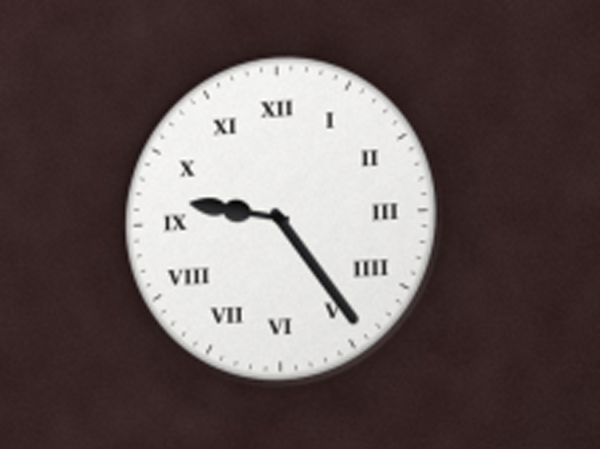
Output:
9.24
